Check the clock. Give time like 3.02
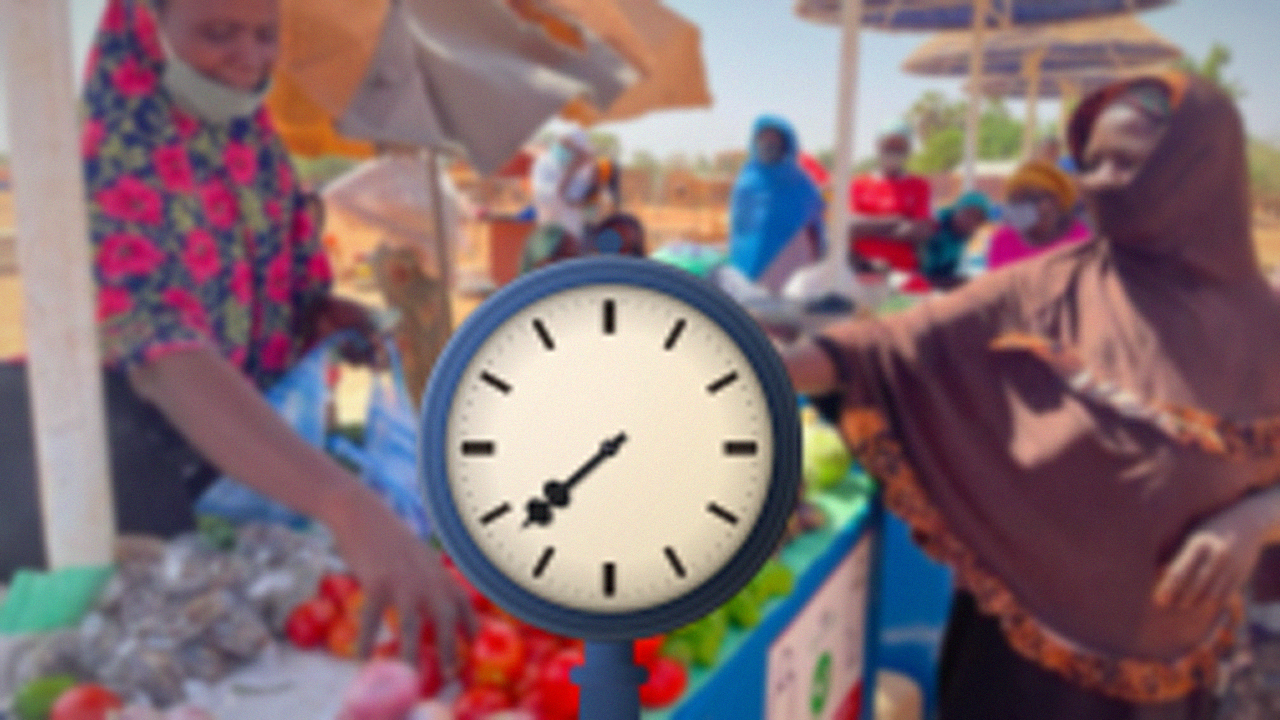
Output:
7.38
